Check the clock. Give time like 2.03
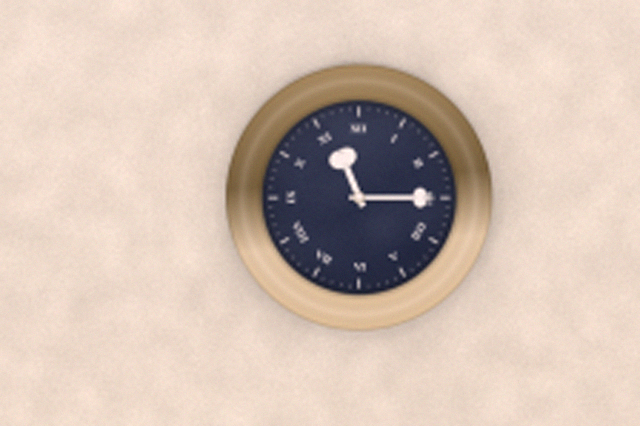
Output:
11.15
